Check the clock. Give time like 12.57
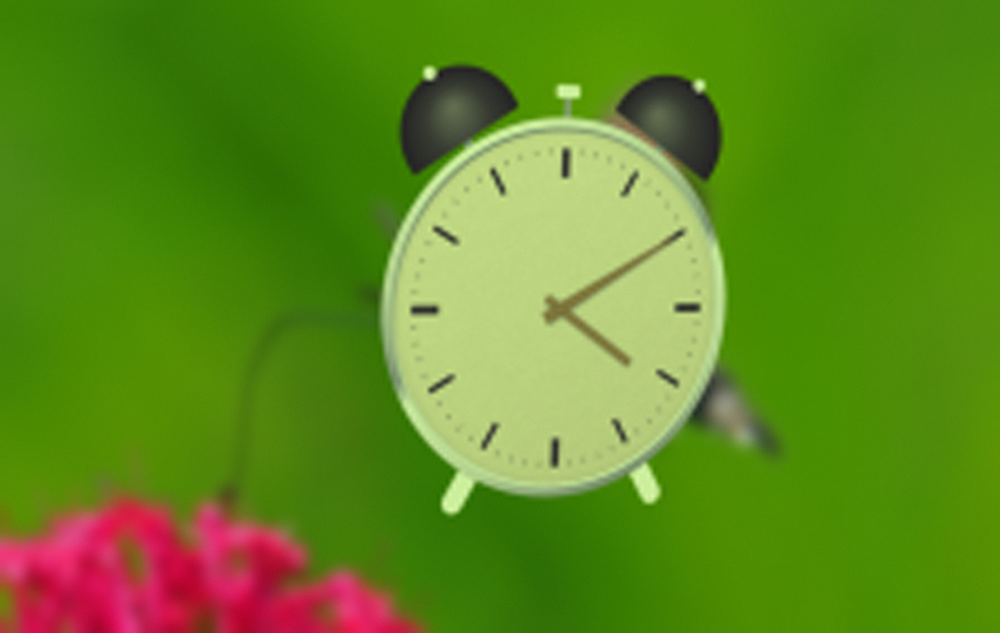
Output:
4.10
